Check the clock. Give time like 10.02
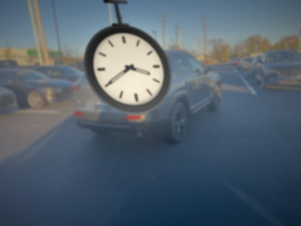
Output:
3.40
